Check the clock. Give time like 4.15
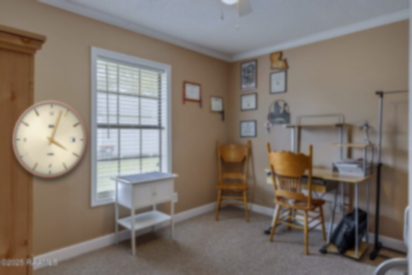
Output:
4.03
